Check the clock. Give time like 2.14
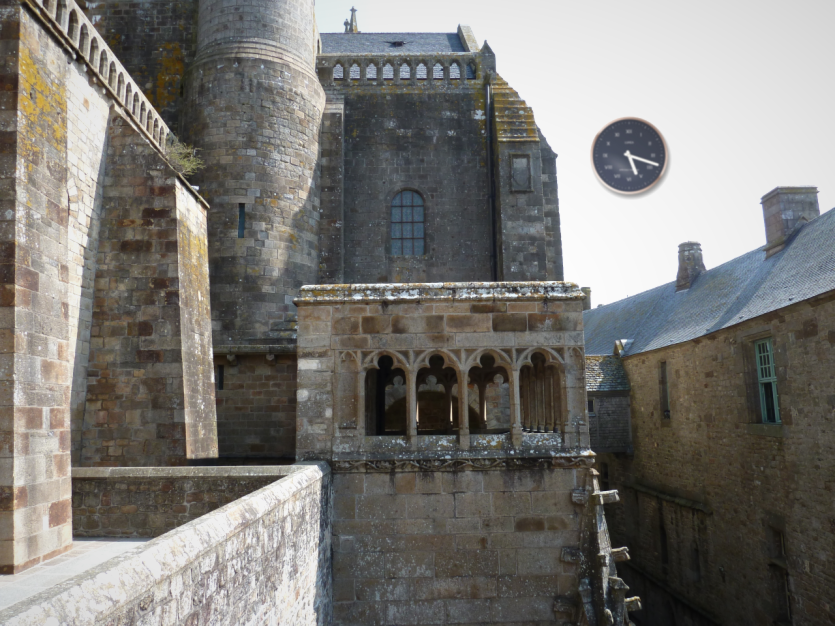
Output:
5.18
